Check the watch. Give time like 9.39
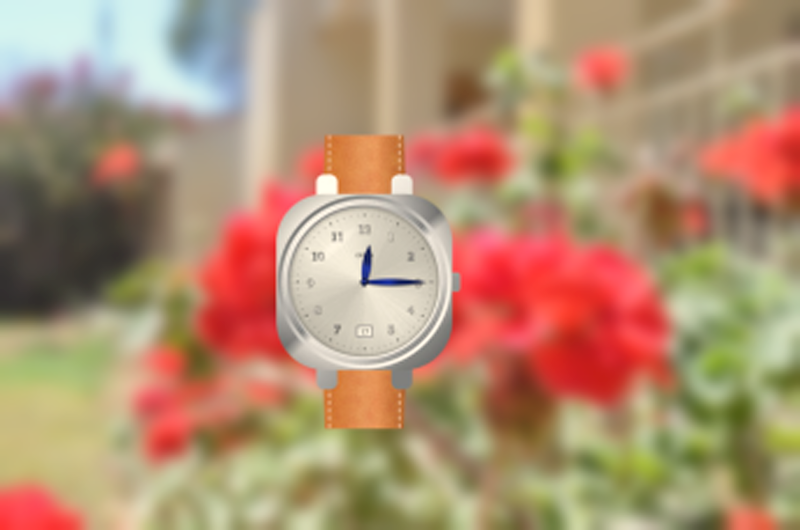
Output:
12.15
